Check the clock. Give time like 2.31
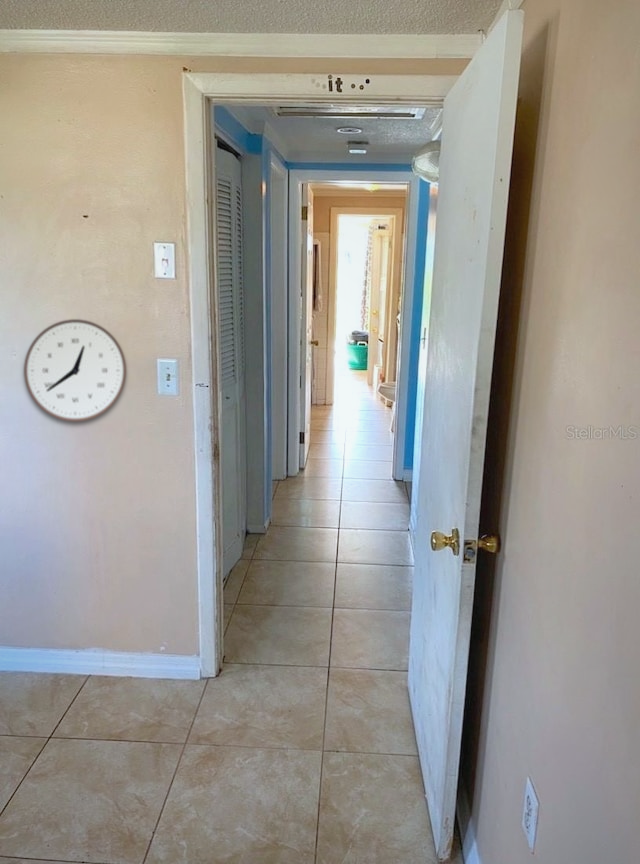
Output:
12.39
